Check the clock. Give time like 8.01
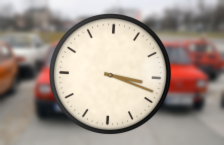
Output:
3.18
